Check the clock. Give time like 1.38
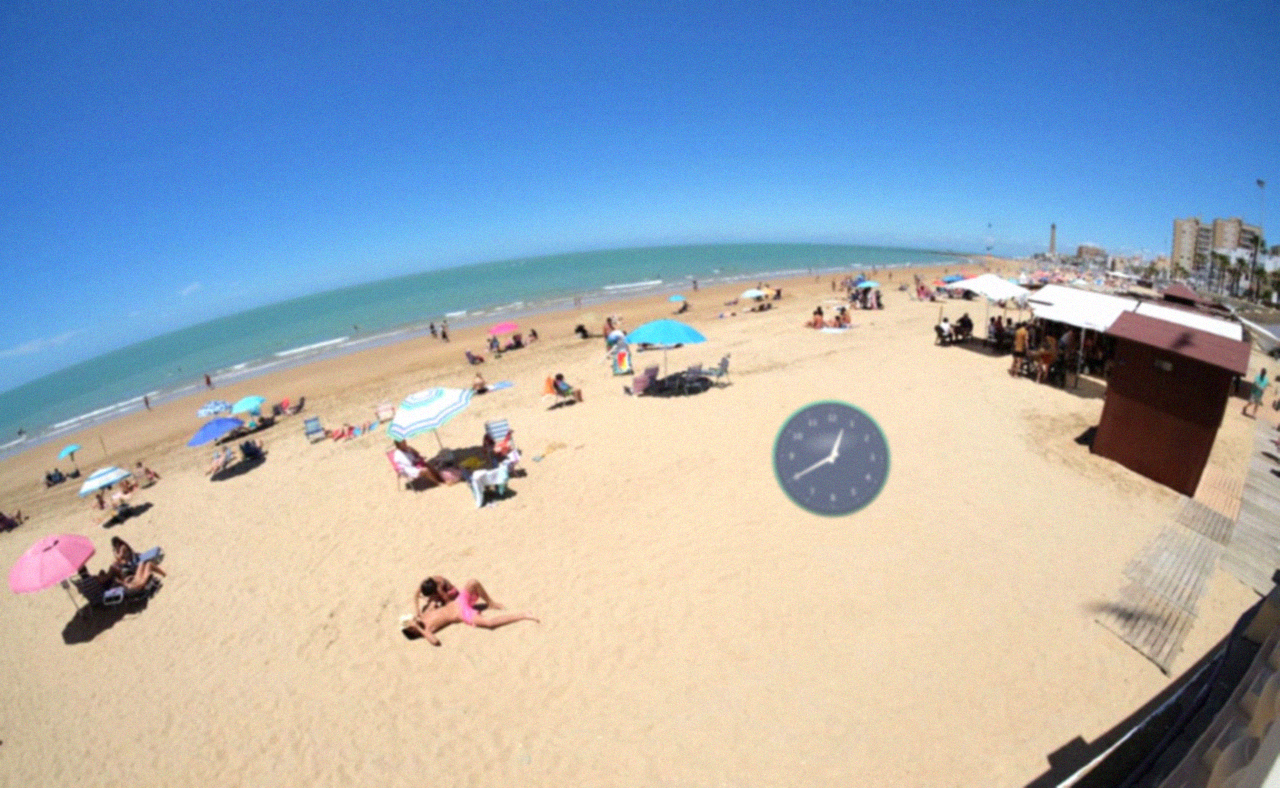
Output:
12.40
